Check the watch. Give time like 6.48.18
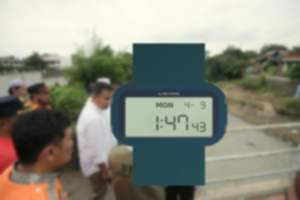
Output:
1.47.43
